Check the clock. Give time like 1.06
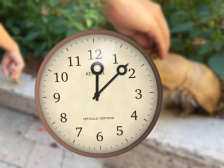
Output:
12.08
